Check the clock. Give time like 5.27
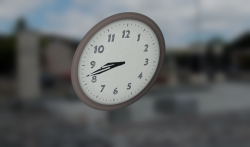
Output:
8.42
